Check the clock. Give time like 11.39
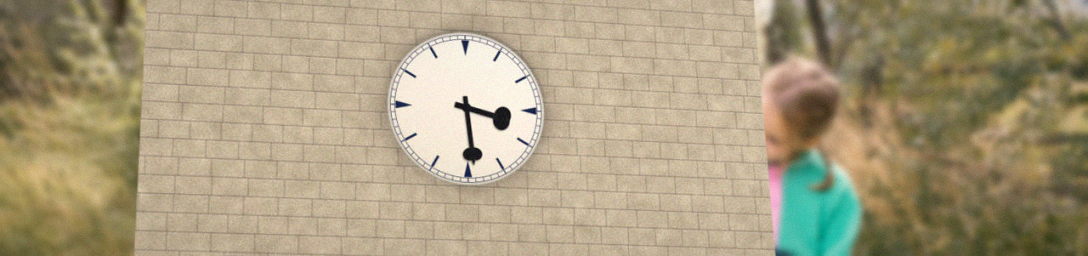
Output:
3.29
